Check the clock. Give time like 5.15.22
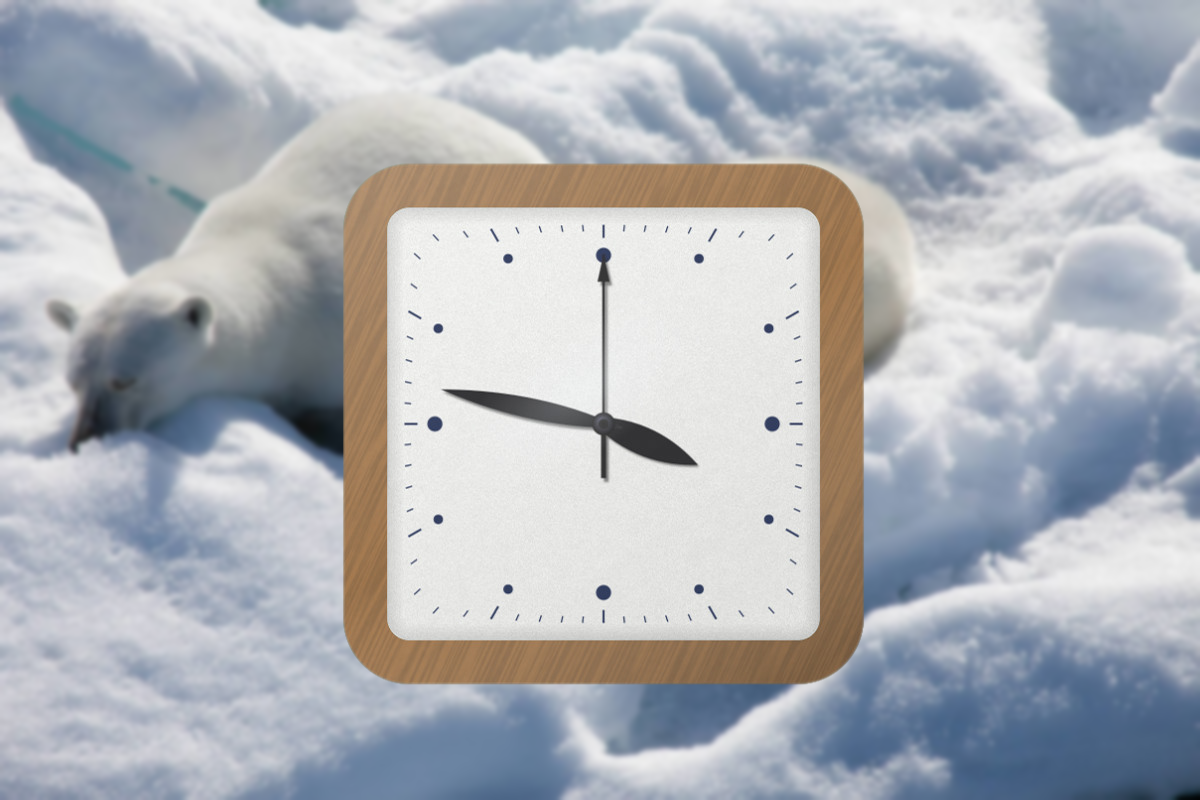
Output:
3.47.00
